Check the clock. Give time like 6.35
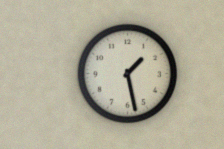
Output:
1.28
